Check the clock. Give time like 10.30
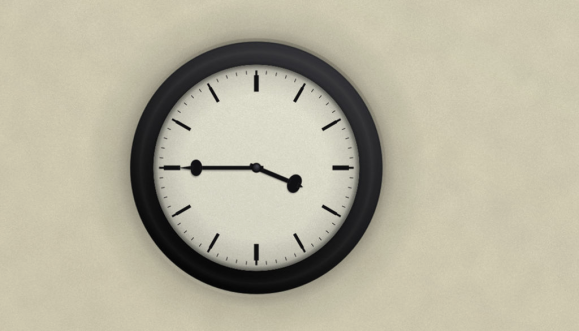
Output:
3.45
